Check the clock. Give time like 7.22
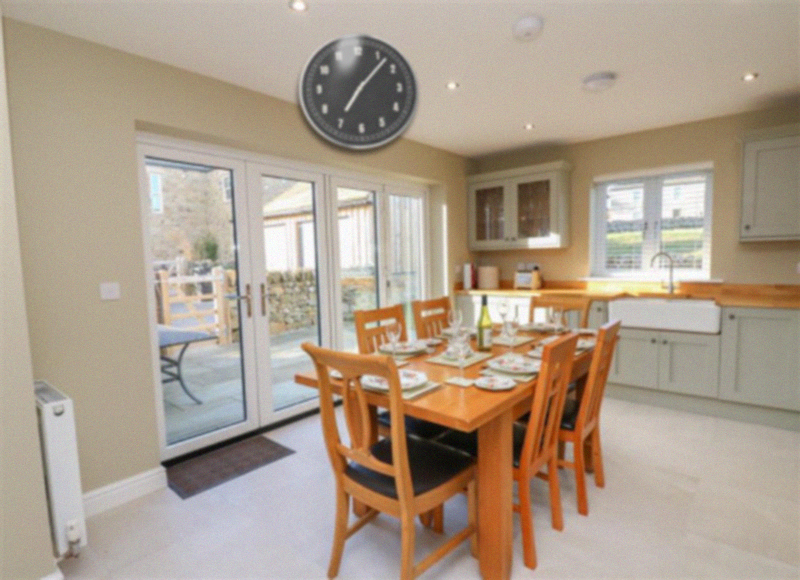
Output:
7.07
